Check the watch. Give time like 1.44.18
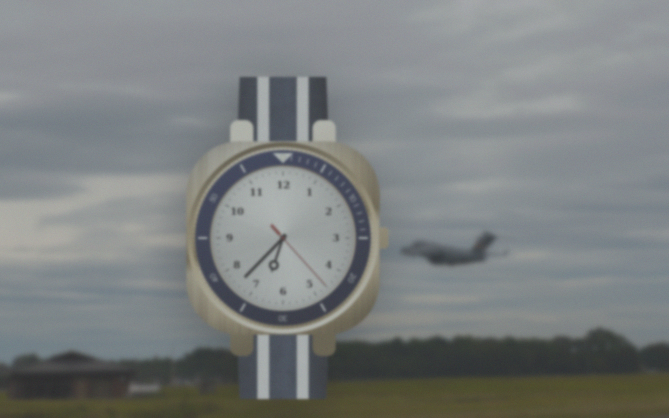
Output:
6.37.23
